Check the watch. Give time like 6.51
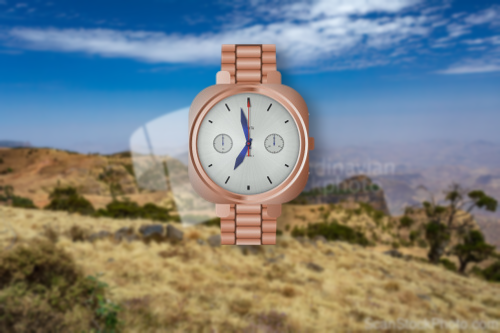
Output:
6.58
